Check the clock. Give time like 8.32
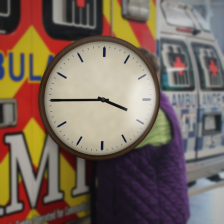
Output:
3.45
